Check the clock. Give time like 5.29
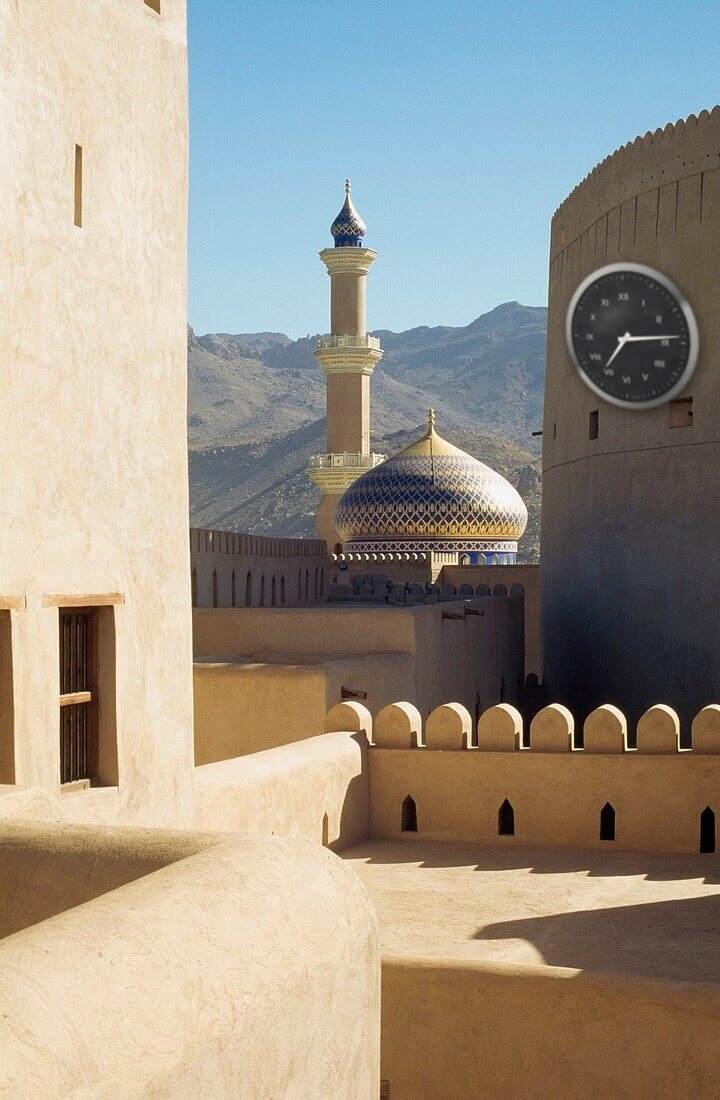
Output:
7.14
